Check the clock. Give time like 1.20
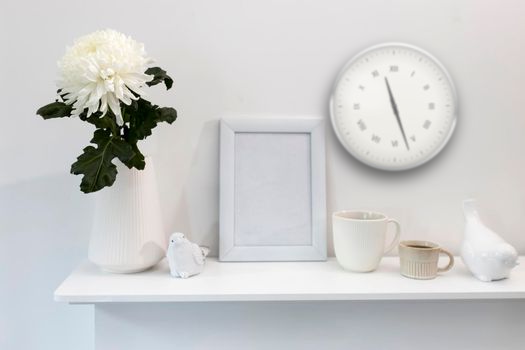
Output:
11.27
